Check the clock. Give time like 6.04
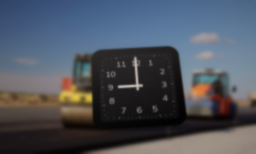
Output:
9.00
